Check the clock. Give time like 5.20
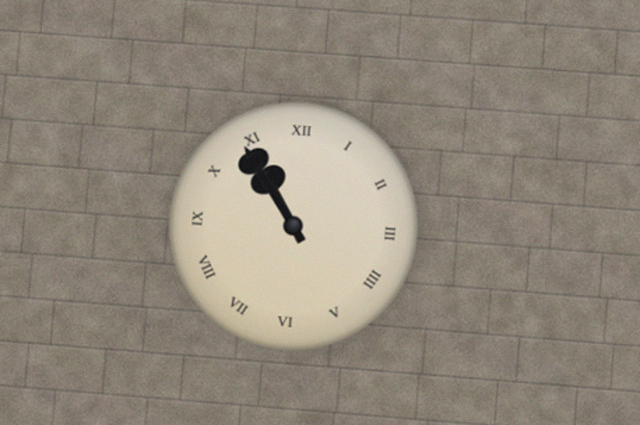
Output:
10.54
